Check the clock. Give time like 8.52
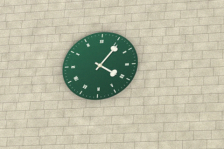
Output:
4.06
